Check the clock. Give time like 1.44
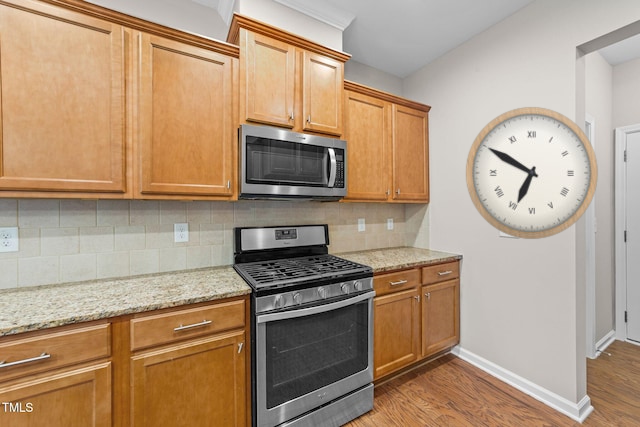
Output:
6.50
